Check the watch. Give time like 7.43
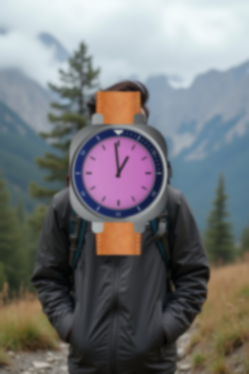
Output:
12.59
